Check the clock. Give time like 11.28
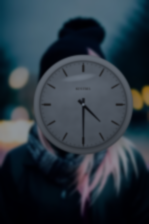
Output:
4.30
